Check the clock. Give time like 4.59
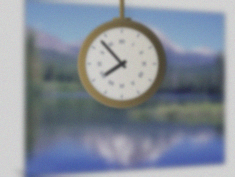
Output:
7.53
